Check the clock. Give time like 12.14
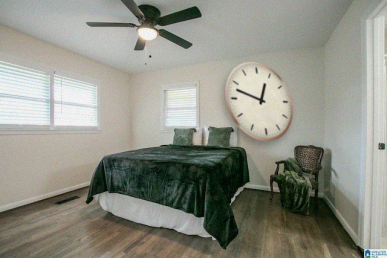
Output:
12.48
